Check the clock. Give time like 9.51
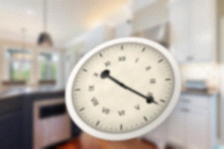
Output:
10.21
